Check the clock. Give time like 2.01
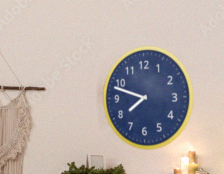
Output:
7.48
